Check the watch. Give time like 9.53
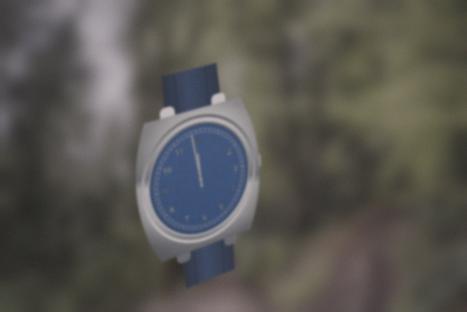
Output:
11.59
